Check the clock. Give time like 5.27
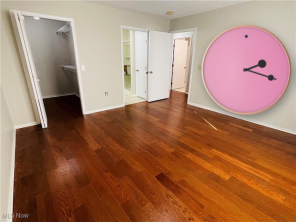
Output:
2.18
